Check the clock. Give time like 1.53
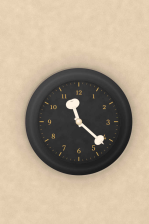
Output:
11.22
